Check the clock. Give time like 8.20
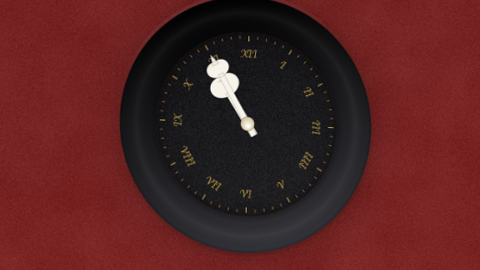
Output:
10.55
